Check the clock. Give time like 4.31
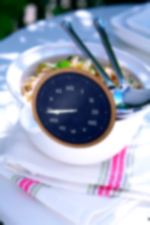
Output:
8.44
